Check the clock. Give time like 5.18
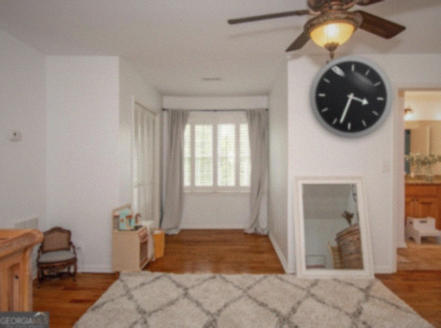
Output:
3.33
